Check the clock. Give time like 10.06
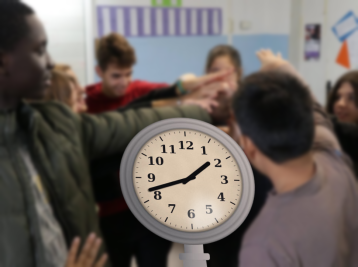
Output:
1.42
